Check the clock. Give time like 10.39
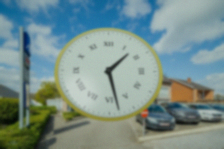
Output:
1.28
